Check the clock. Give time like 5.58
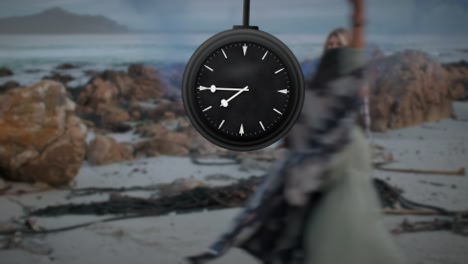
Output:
7.45
